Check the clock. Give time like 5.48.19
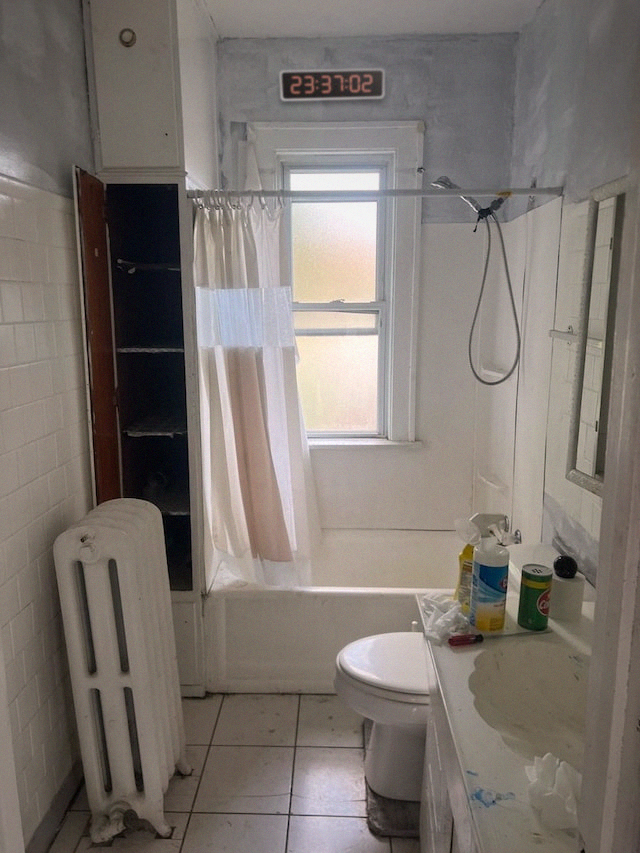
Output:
23.37.02
